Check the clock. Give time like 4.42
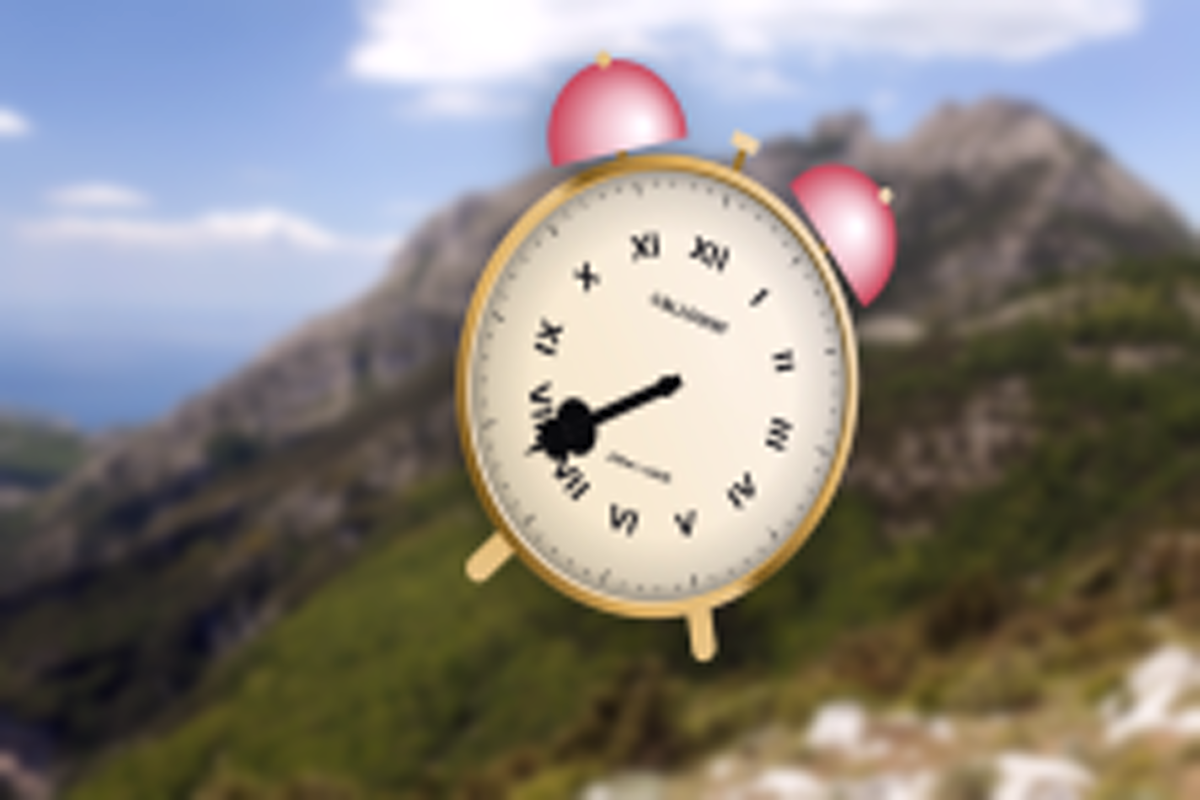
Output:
7.38
